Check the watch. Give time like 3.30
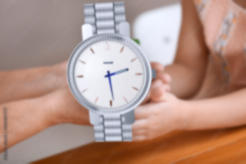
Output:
2.29
